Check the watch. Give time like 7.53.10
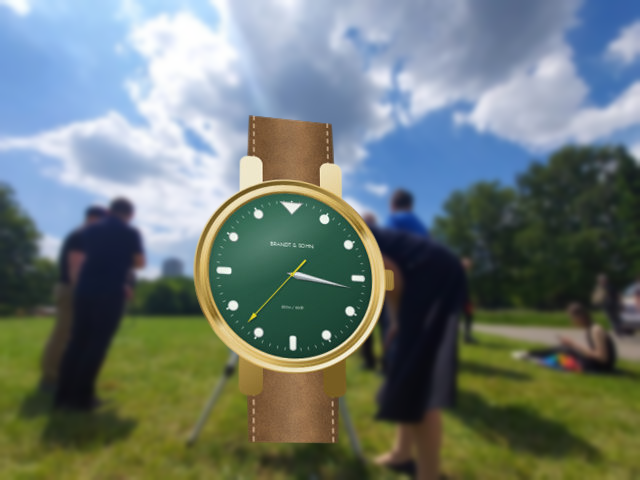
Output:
3.16.37
